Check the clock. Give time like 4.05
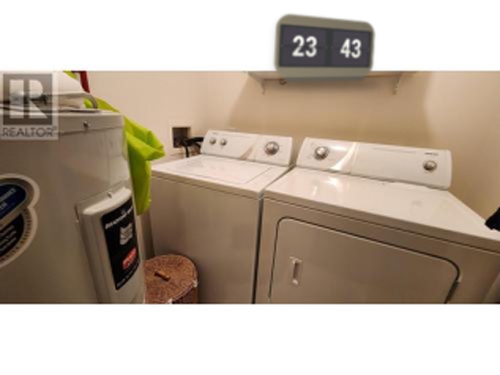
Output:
23.43
